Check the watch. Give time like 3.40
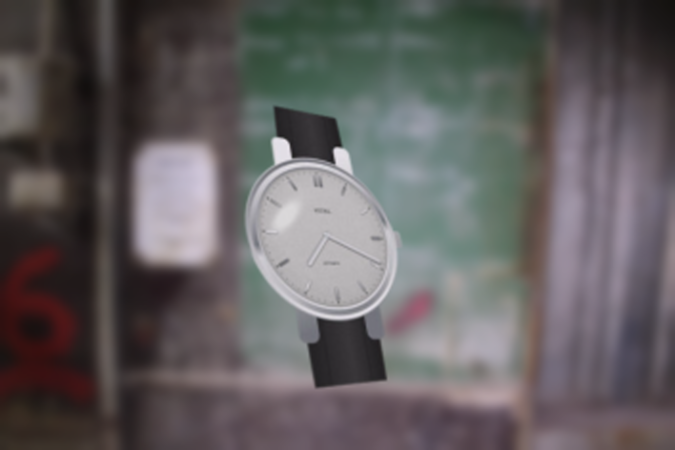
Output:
7.19
